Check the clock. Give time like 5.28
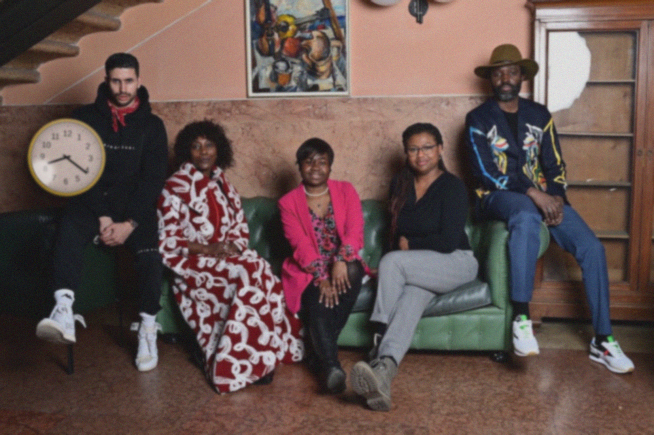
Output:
8.21
